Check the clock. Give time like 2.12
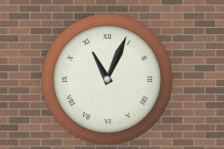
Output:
11.04
